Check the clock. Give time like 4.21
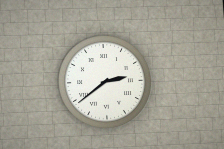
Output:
2.39
